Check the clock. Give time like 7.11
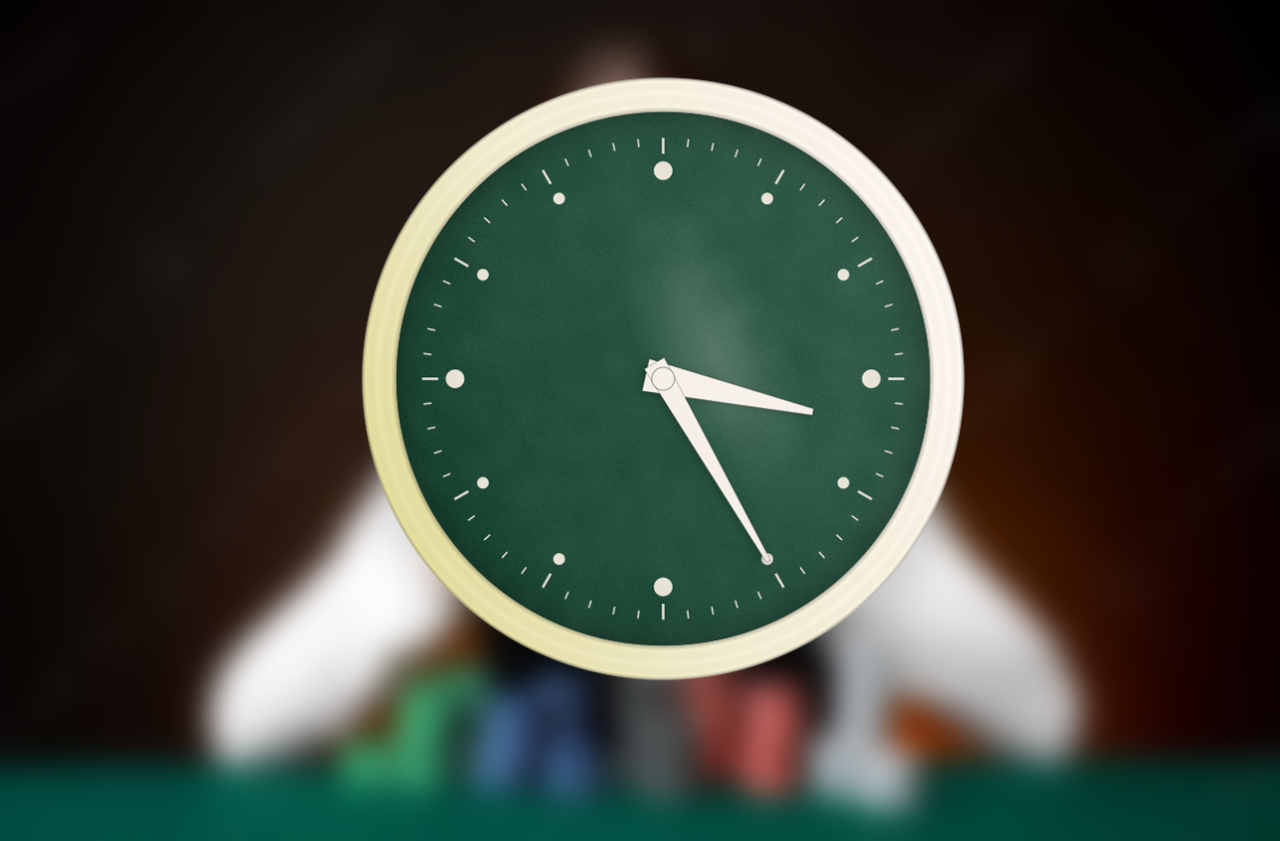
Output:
3.25
